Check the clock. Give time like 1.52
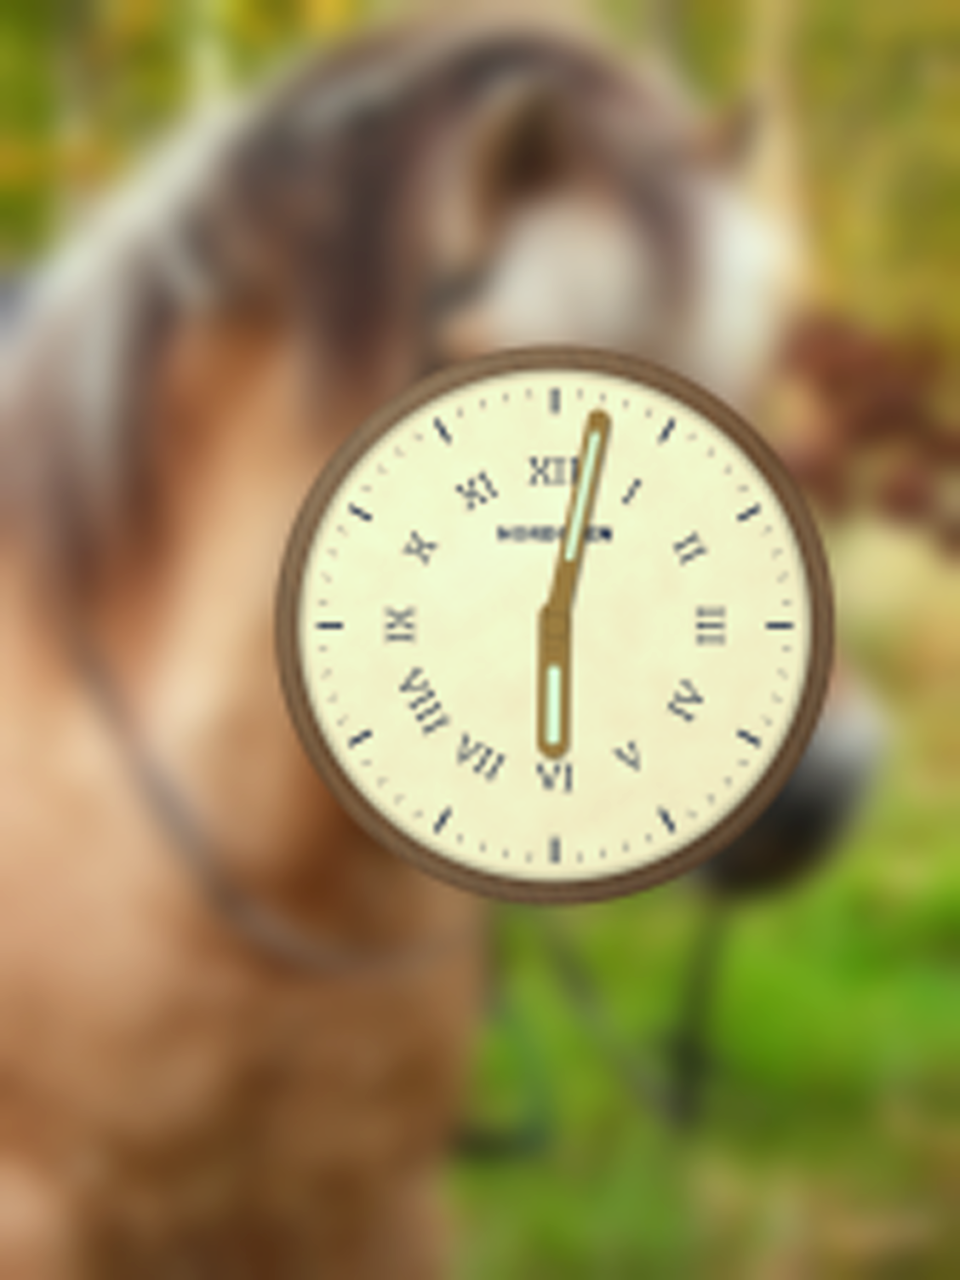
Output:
6.02
